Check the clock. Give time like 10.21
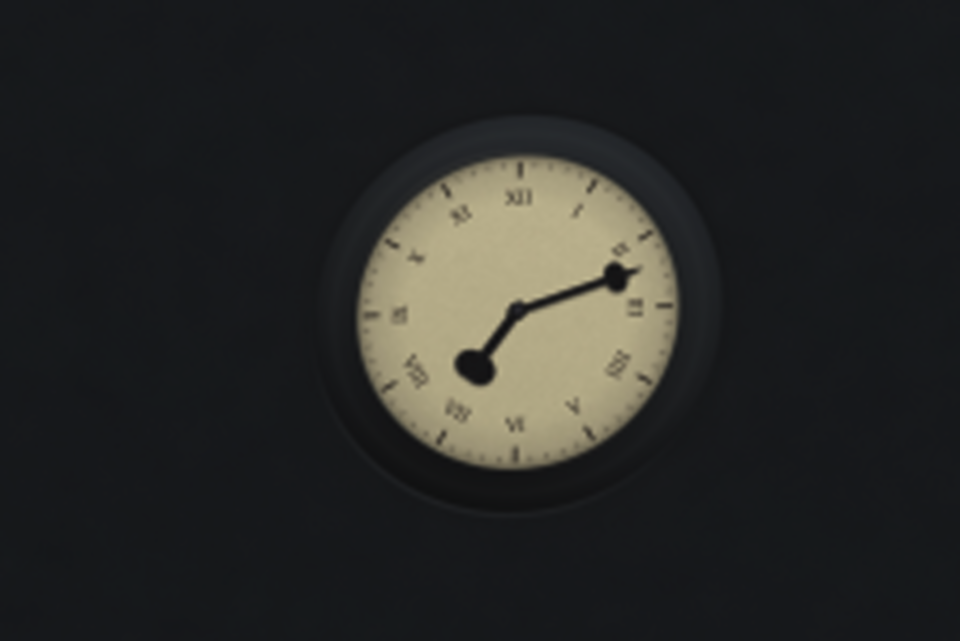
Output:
7.12
